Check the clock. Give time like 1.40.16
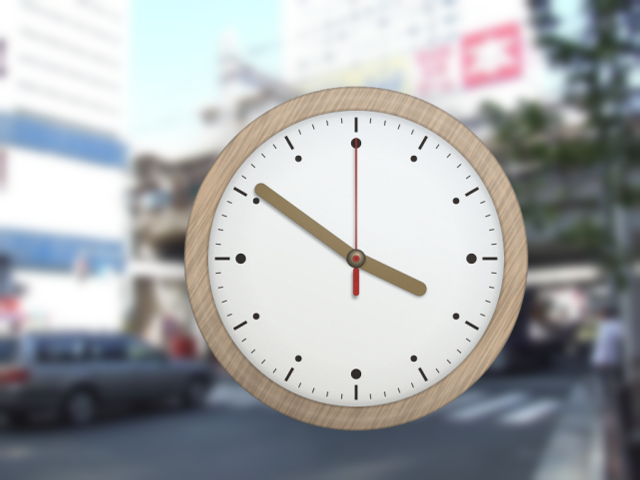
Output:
3.51.00
